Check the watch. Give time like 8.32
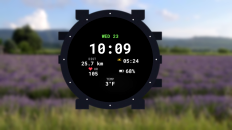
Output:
10.09
